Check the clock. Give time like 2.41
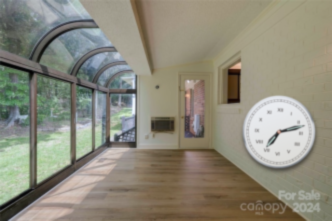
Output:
7.12
